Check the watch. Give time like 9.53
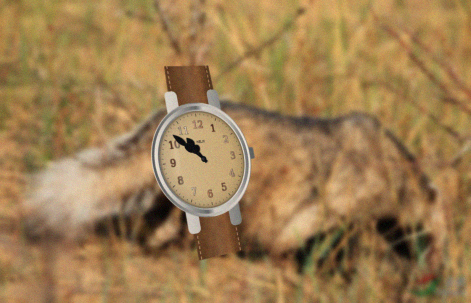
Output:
10.52
